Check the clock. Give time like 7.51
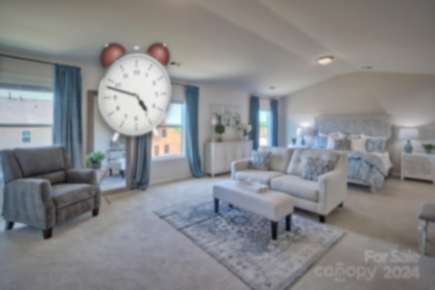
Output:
4.48
